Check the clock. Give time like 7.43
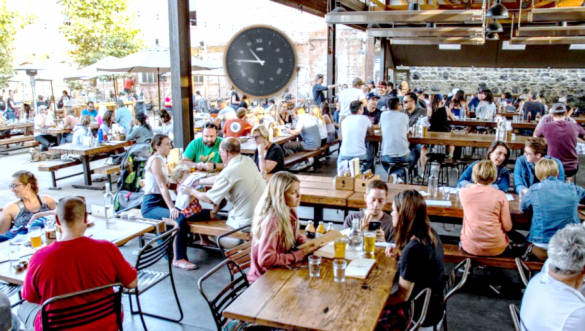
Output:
10.46
